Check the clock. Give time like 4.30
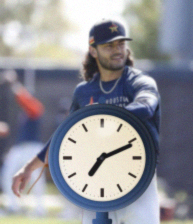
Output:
7.11
